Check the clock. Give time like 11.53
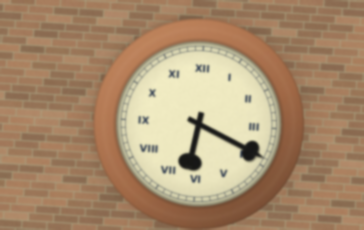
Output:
6.19
